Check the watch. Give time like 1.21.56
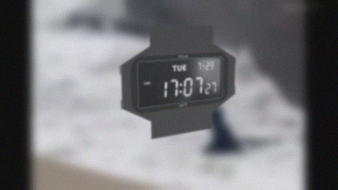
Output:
17.07.27
